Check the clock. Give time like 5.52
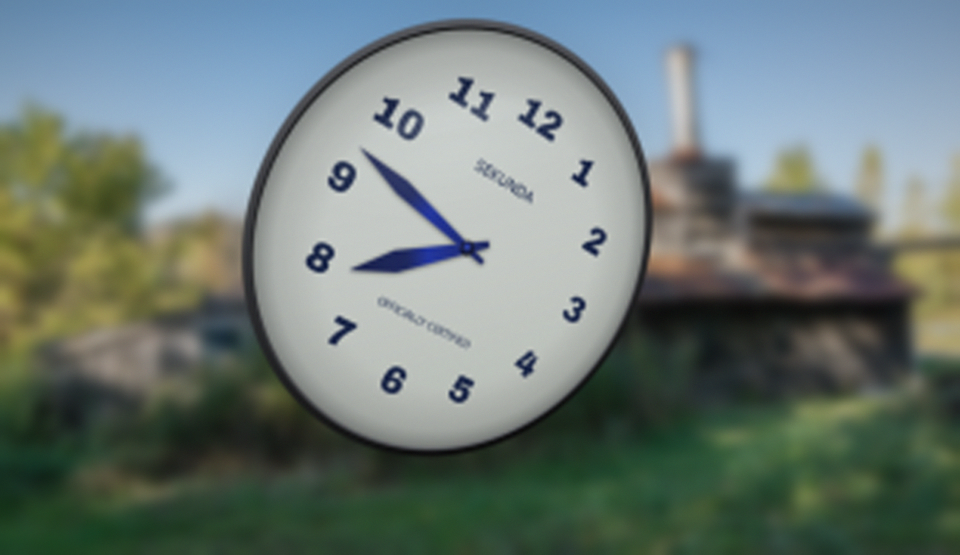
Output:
7.47
